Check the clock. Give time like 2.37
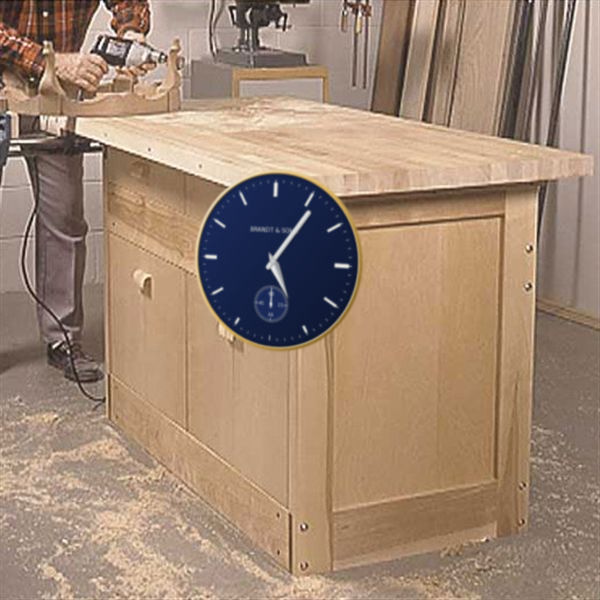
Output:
5.06
